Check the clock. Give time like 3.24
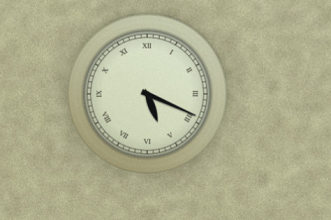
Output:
5.19
